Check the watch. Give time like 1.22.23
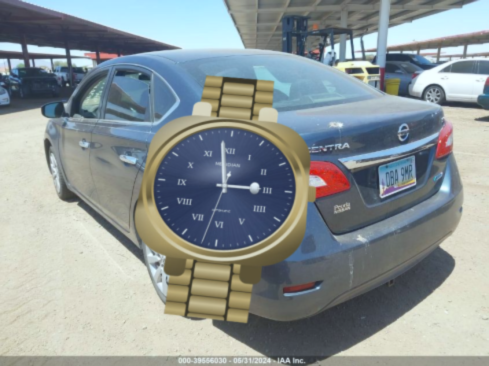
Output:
2.58.32
